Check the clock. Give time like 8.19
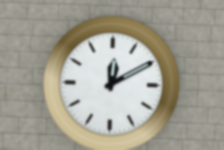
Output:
12.10
